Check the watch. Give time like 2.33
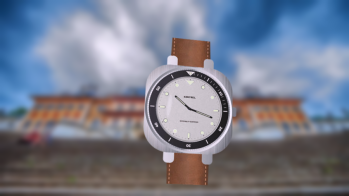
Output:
10.18
